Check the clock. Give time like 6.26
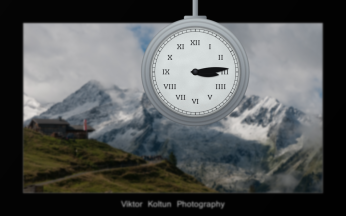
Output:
3.14
